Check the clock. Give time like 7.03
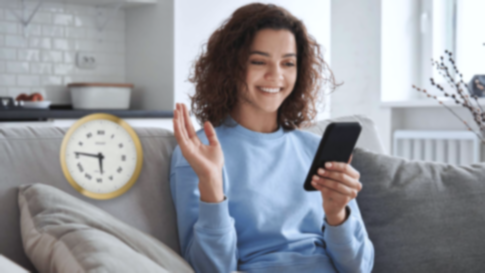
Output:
5.46
